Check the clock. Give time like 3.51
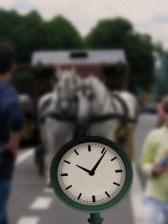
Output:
10.06
